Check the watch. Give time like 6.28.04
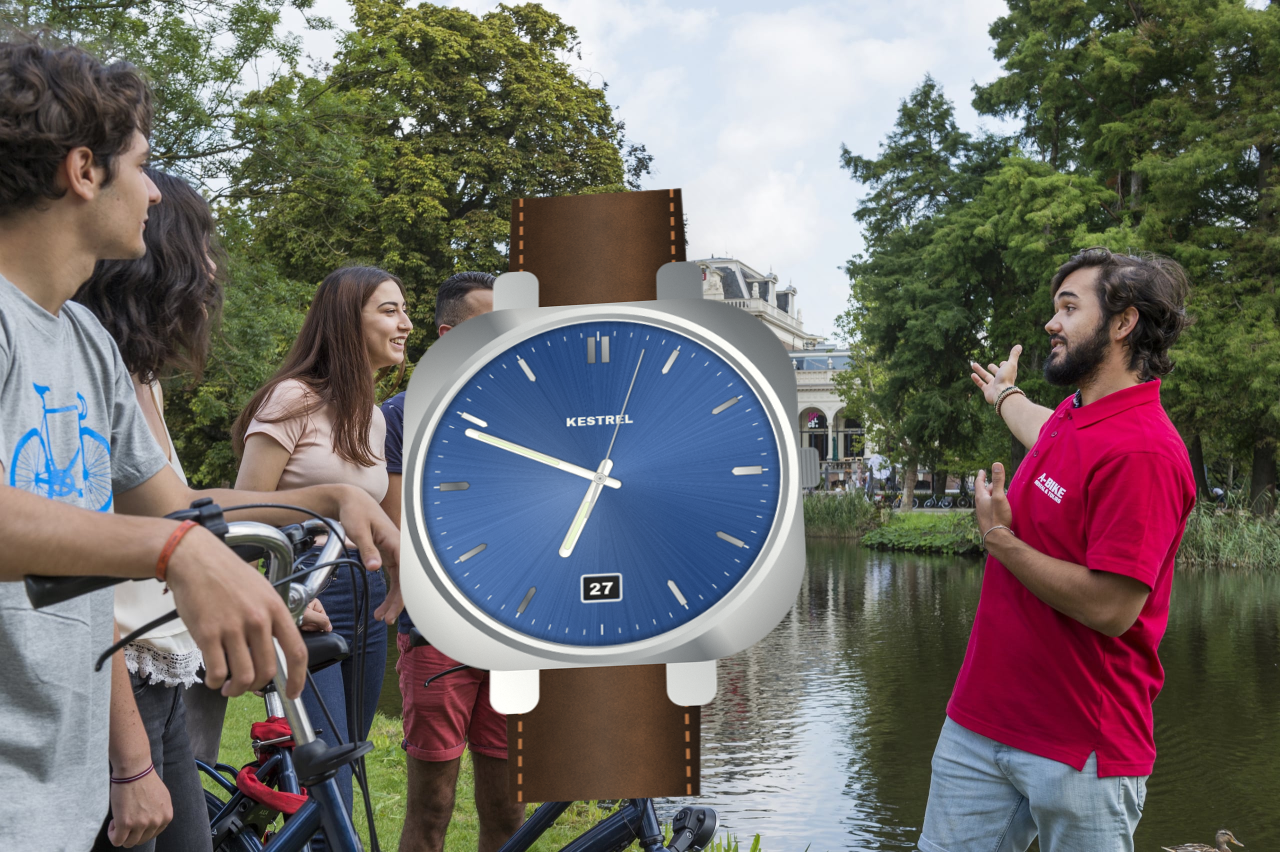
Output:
6.49.03
